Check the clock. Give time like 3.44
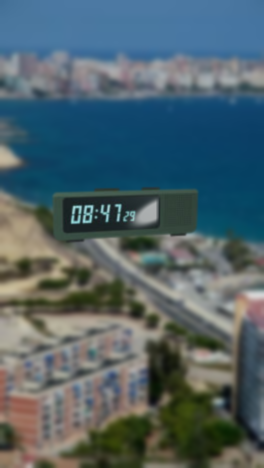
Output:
8.47
